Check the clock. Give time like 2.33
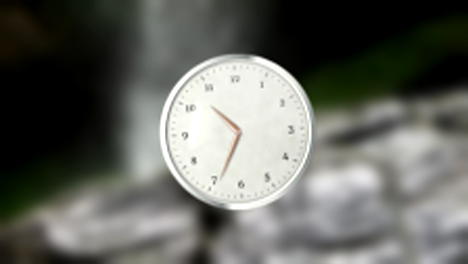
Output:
10.34
